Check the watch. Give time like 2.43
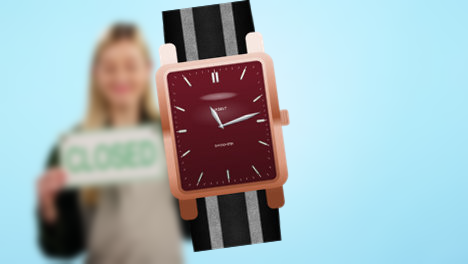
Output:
11.13
